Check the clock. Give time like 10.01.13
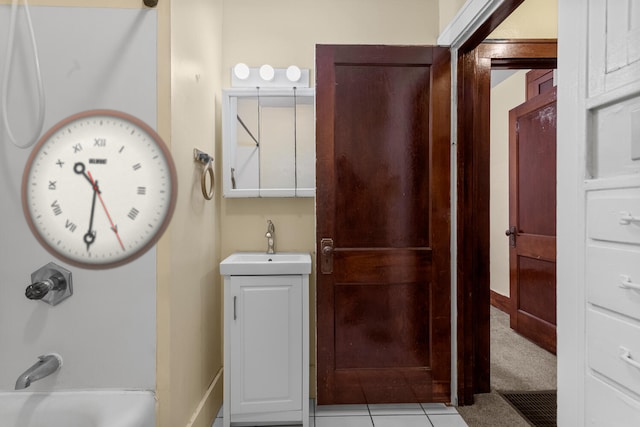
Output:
10.30.25
